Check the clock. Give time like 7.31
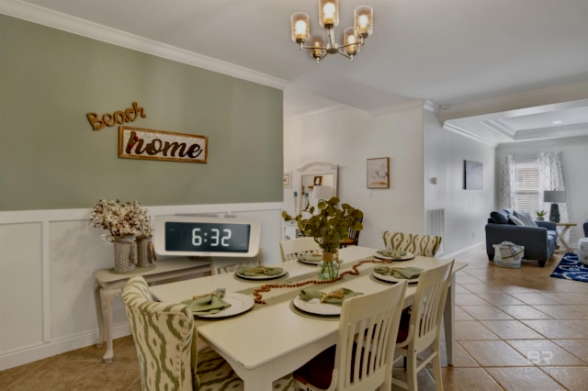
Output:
6.32
